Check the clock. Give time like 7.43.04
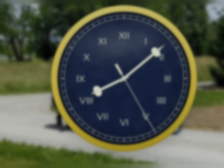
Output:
8.08.25
